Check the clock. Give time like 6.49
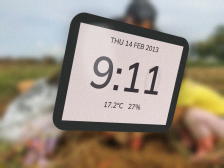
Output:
9.11
